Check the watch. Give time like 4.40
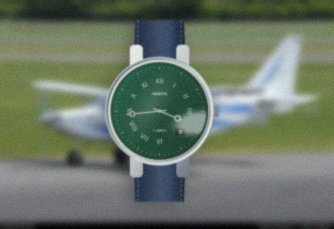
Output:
3.44
